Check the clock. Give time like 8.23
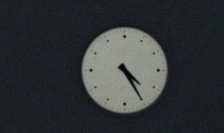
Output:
4.25
